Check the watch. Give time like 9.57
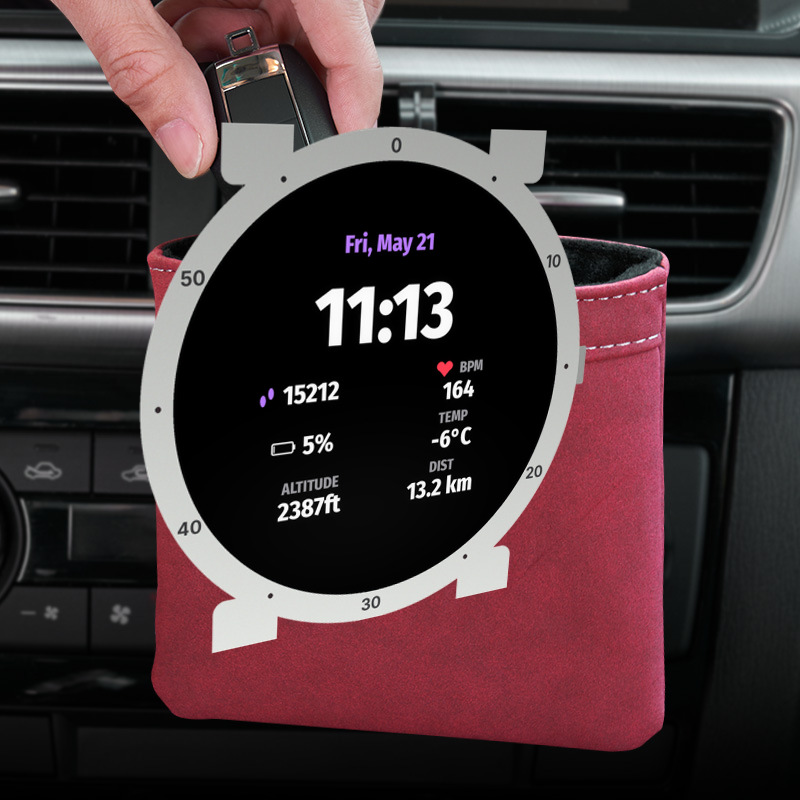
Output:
11.13
